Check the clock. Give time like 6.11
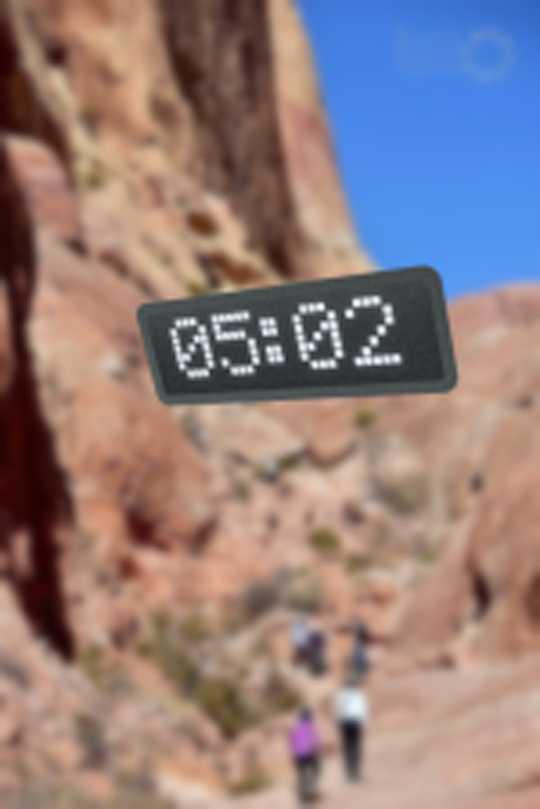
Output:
5.02
